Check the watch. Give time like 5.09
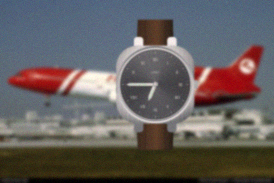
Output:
6.45
